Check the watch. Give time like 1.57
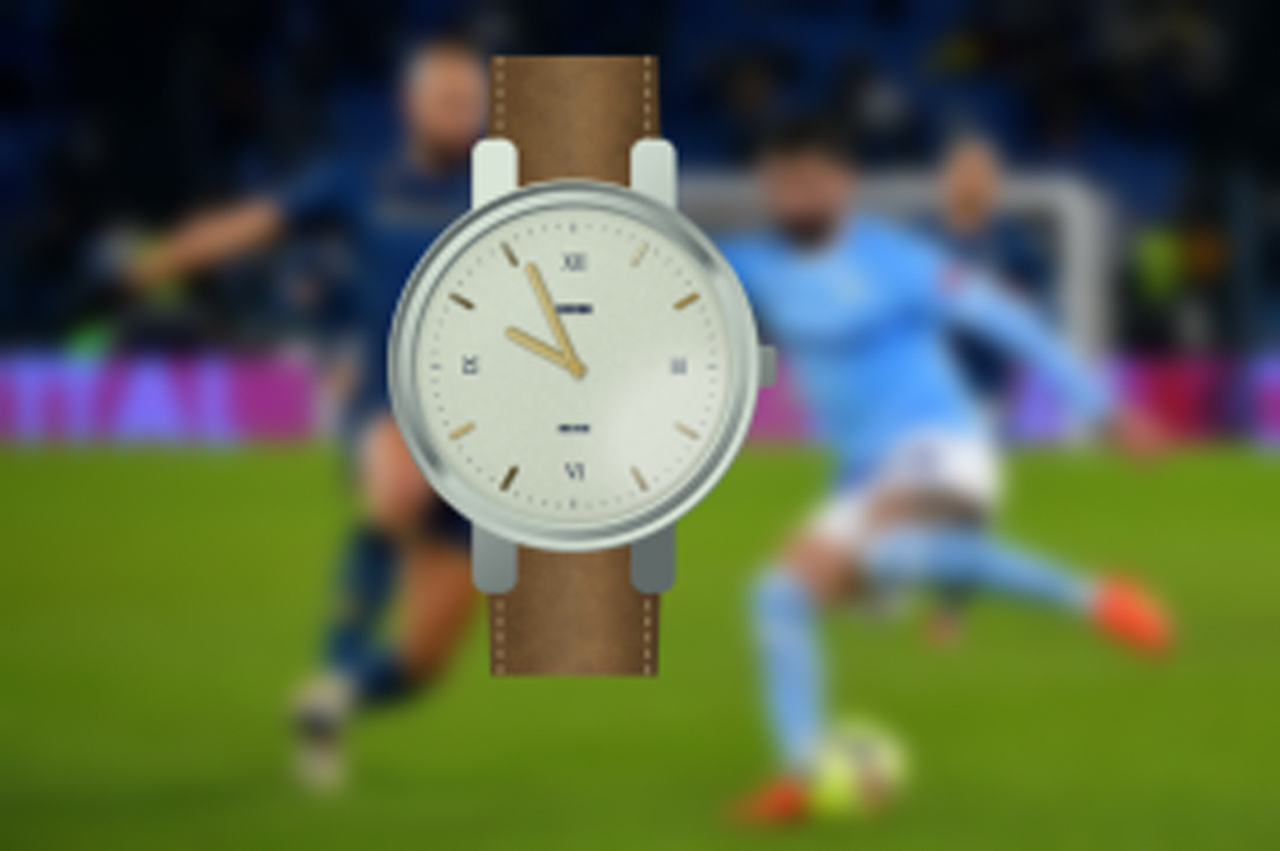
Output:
9.56
